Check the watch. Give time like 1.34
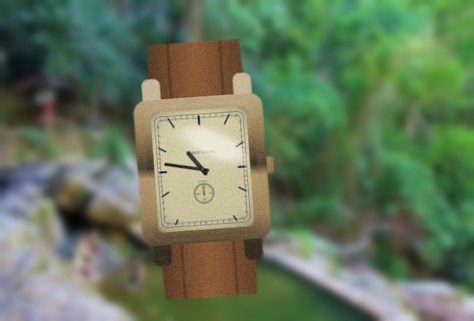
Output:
10.47
